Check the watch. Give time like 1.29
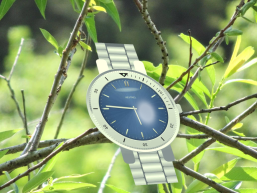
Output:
5.46
